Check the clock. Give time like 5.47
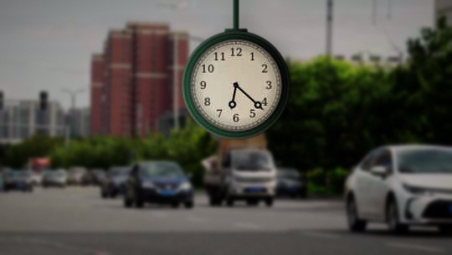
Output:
6.22
